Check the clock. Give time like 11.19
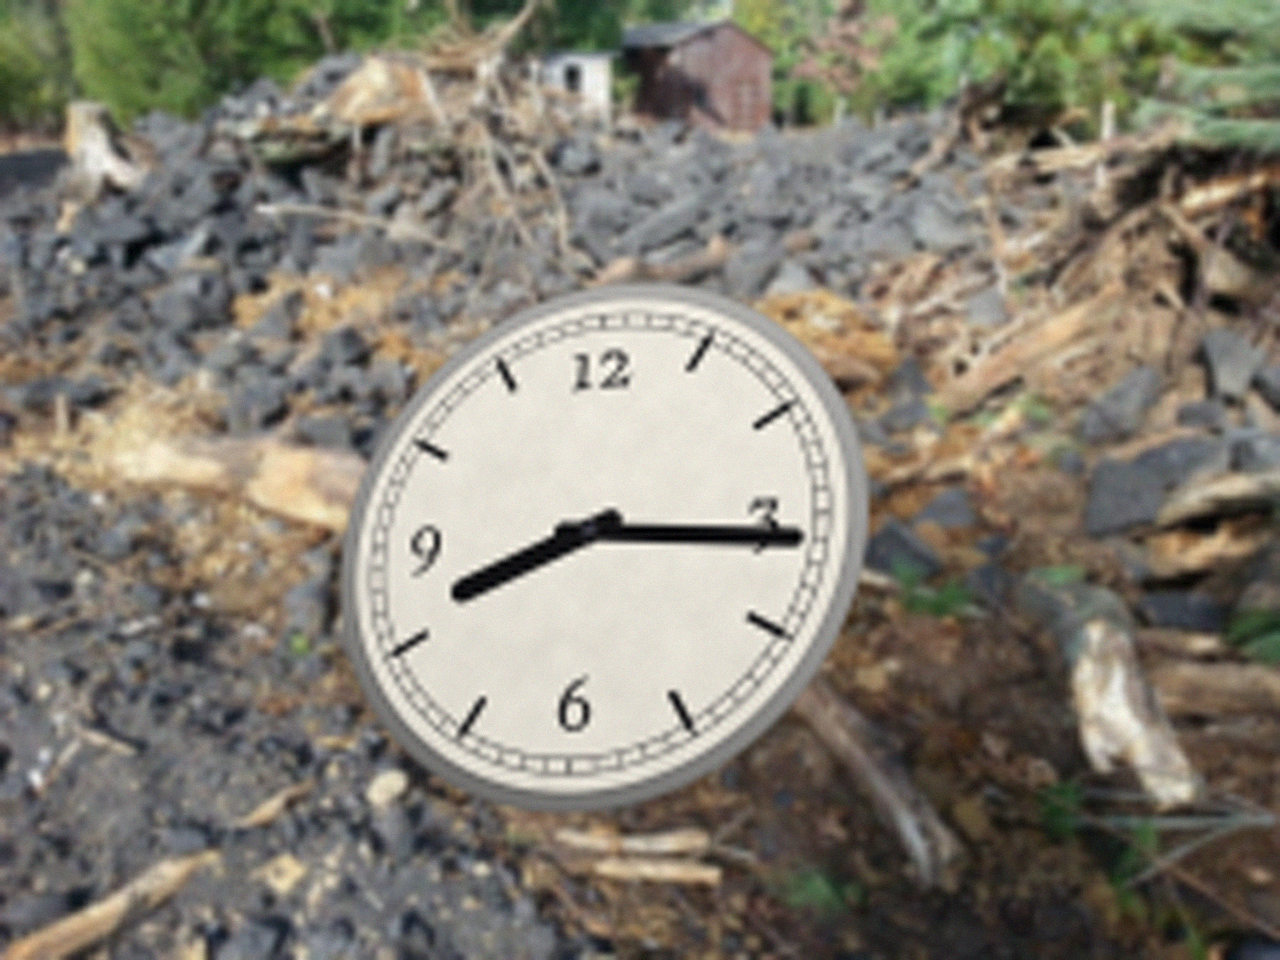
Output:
8.16
